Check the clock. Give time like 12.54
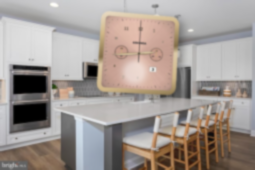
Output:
2.44
